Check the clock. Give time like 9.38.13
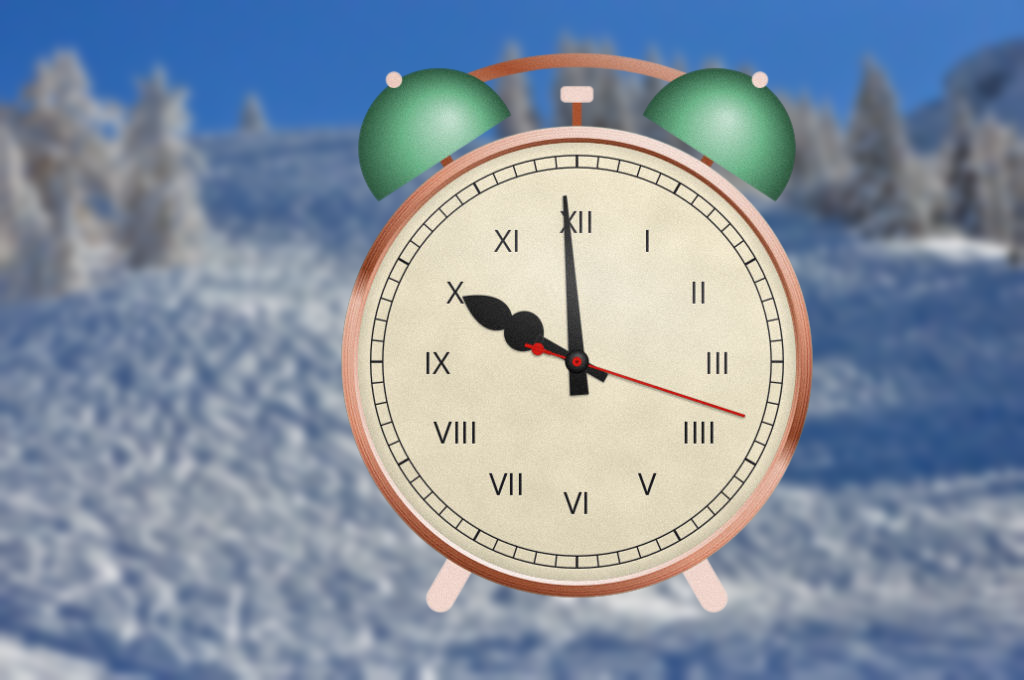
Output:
9.59.18
